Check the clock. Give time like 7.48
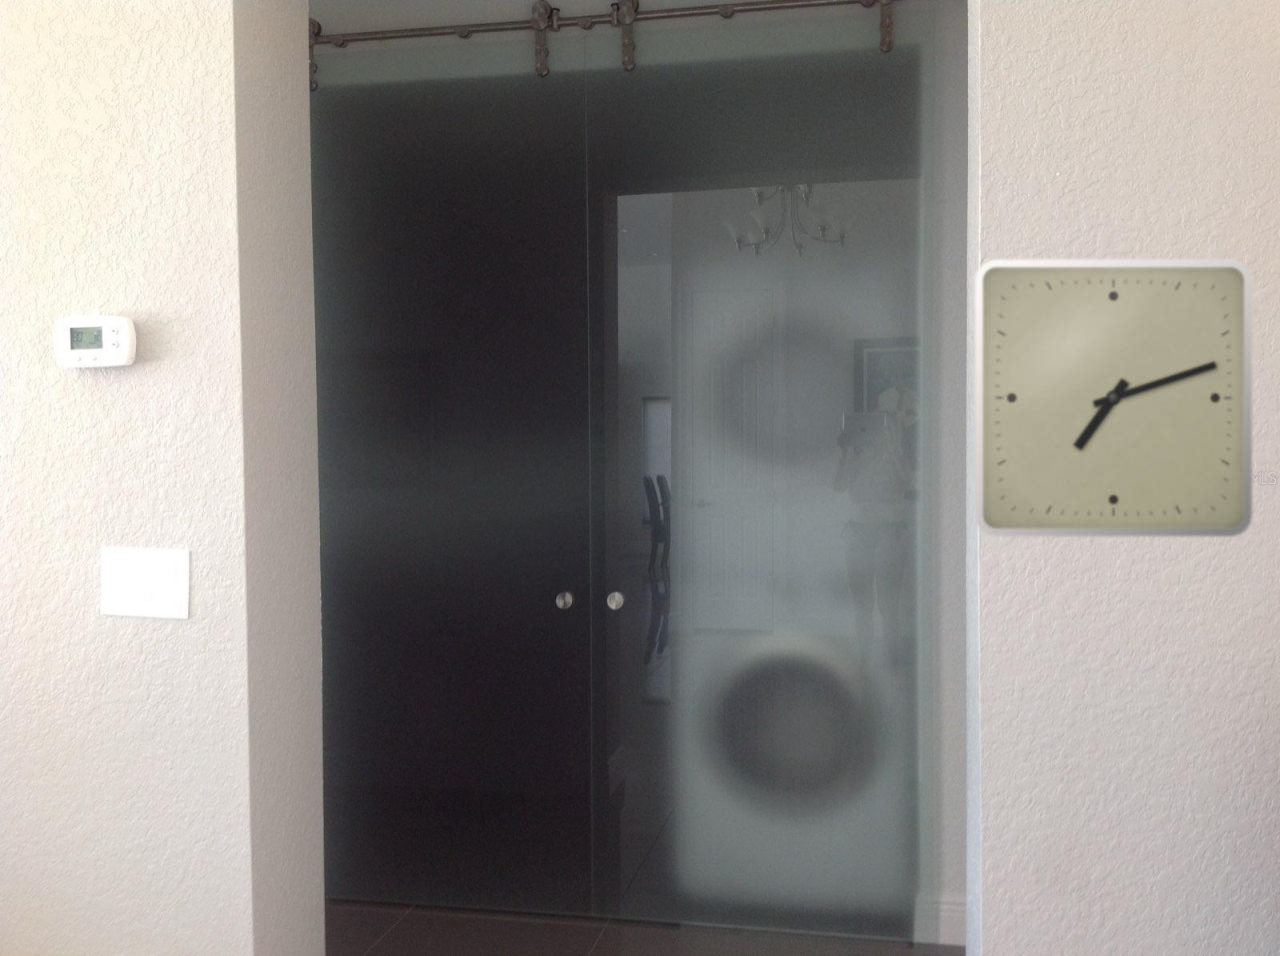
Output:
7.12
